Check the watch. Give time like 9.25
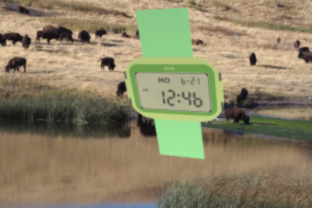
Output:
12.46
